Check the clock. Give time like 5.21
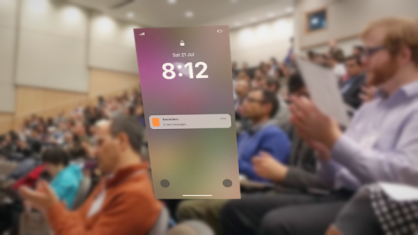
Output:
8.12
